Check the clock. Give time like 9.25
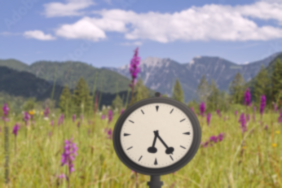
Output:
6.24
